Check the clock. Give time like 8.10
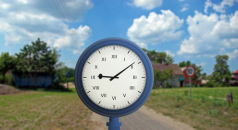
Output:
9.09
